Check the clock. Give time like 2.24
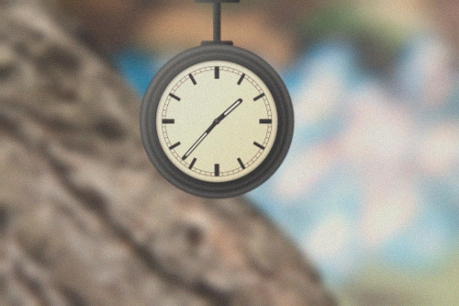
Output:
1.37
